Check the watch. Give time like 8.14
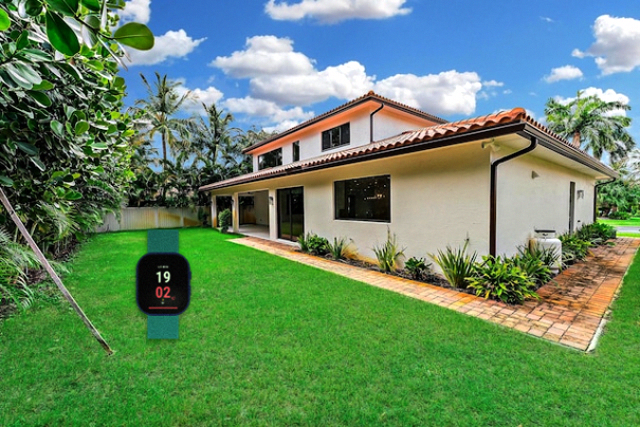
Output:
19.02
